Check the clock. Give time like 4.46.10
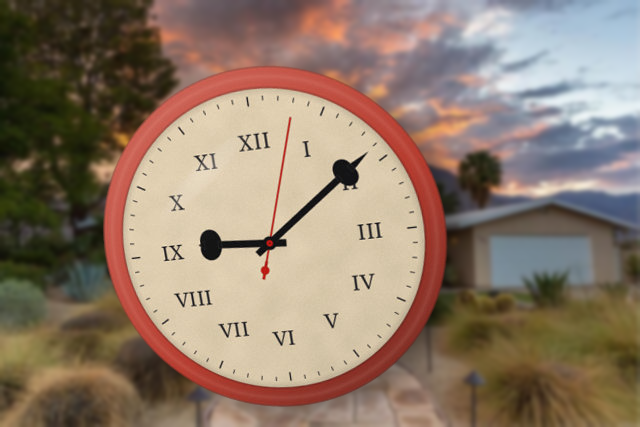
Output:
9.09.03
